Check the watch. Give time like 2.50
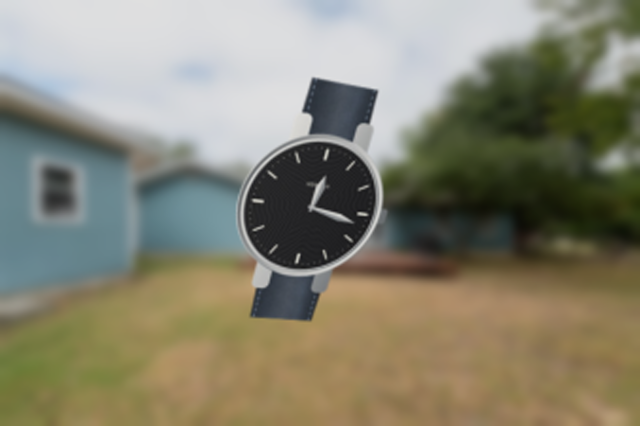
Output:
12.17
